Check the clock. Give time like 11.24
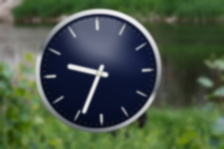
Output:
9.34
